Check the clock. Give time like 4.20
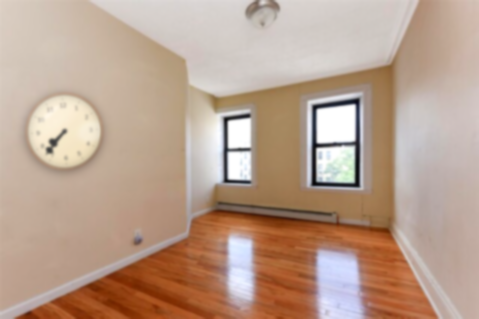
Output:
7.37
